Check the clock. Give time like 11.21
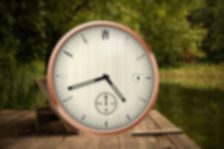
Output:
4.42
